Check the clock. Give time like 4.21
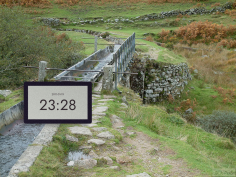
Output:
23.28
